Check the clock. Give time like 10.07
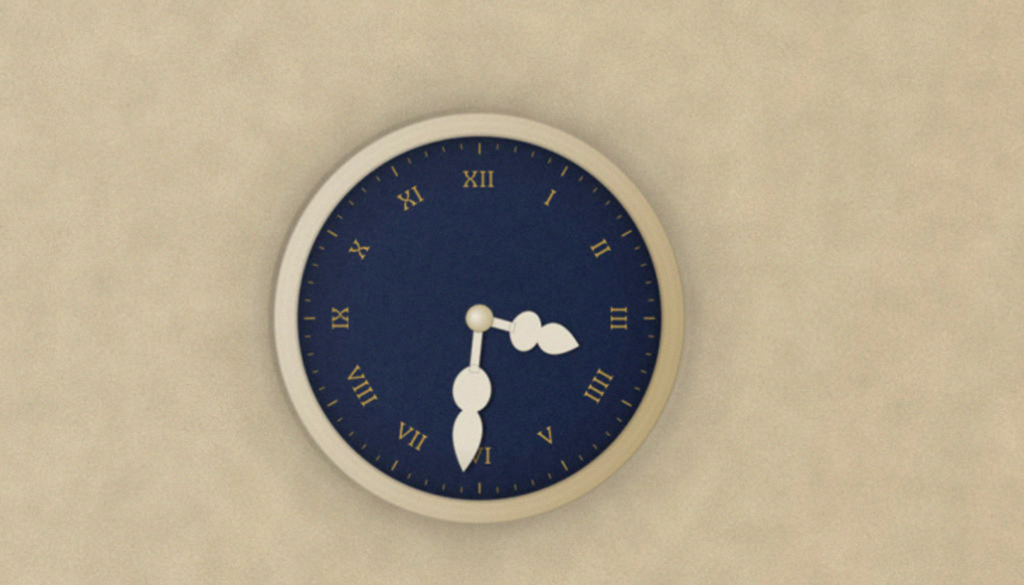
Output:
3.31
